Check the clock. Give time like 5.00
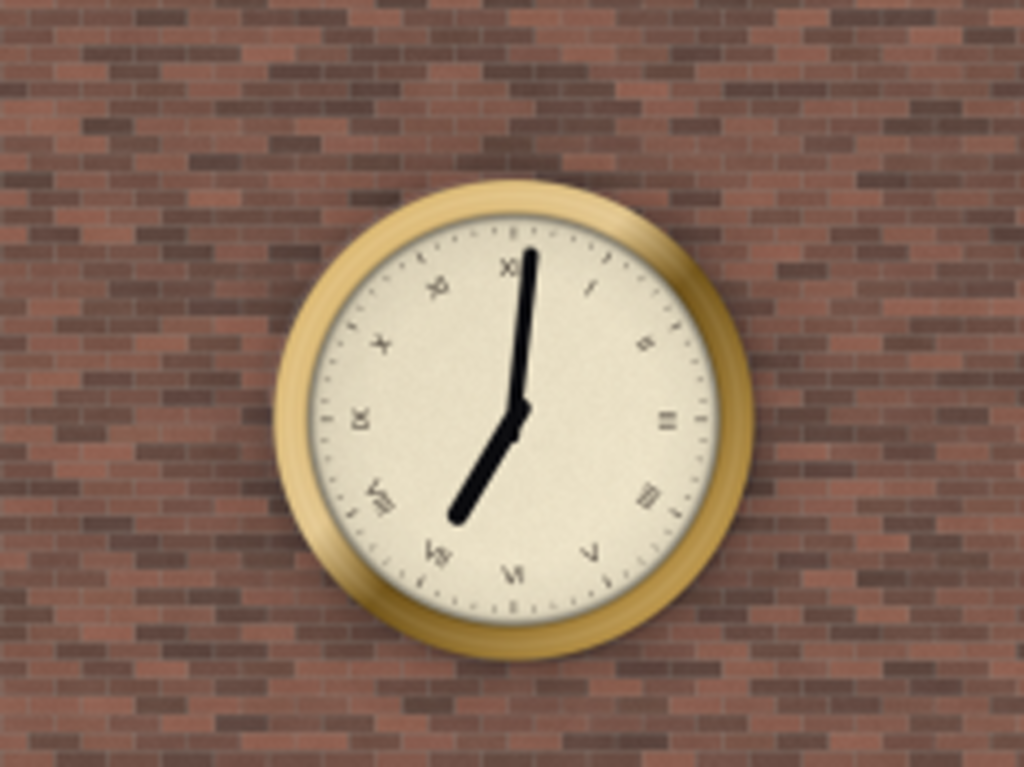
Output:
7.01
